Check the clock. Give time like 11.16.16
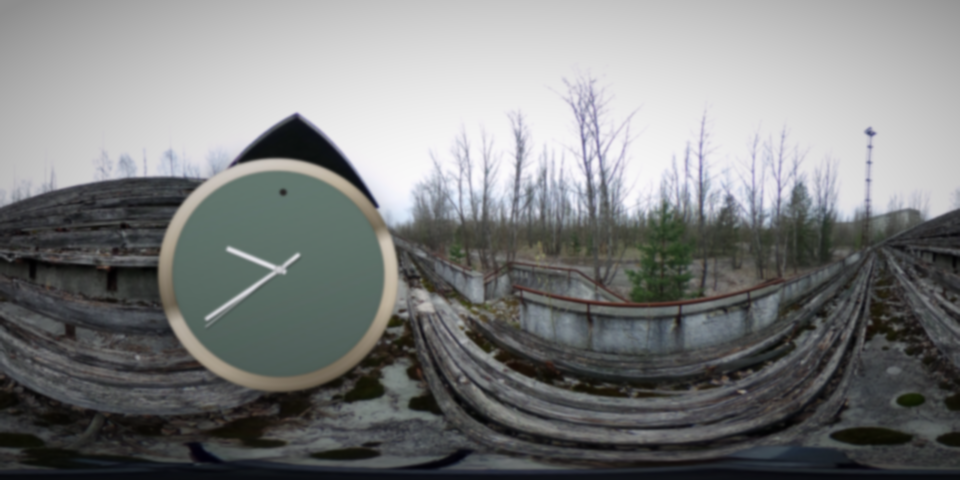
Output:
9.38.38
